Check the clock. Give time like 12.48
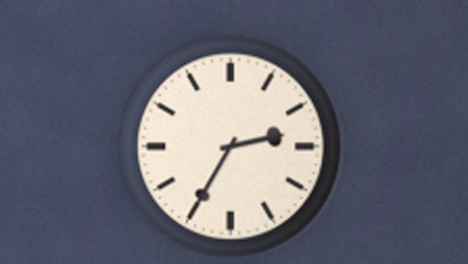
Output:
2.35
